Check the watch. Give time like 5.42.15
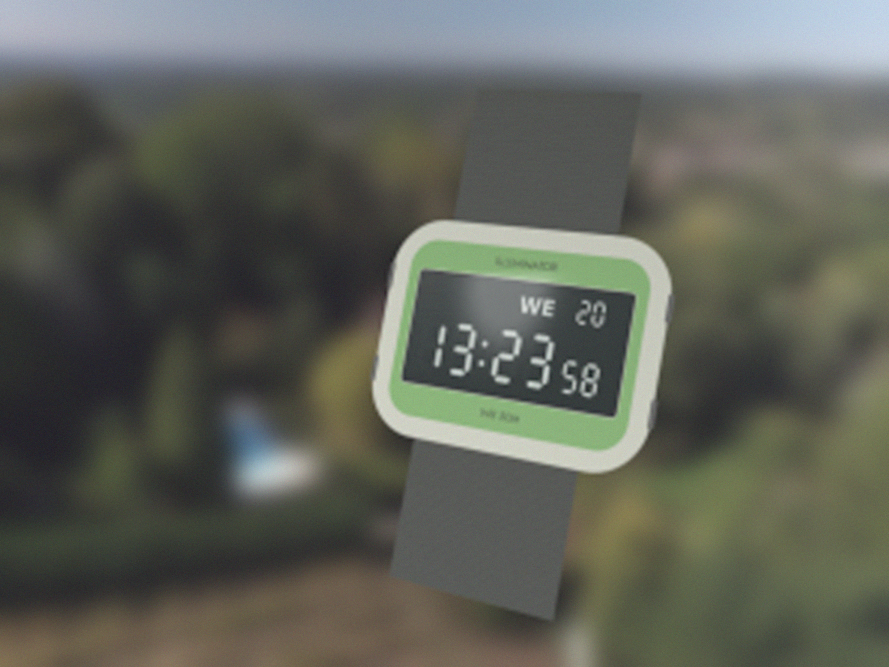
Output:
13.23.58
